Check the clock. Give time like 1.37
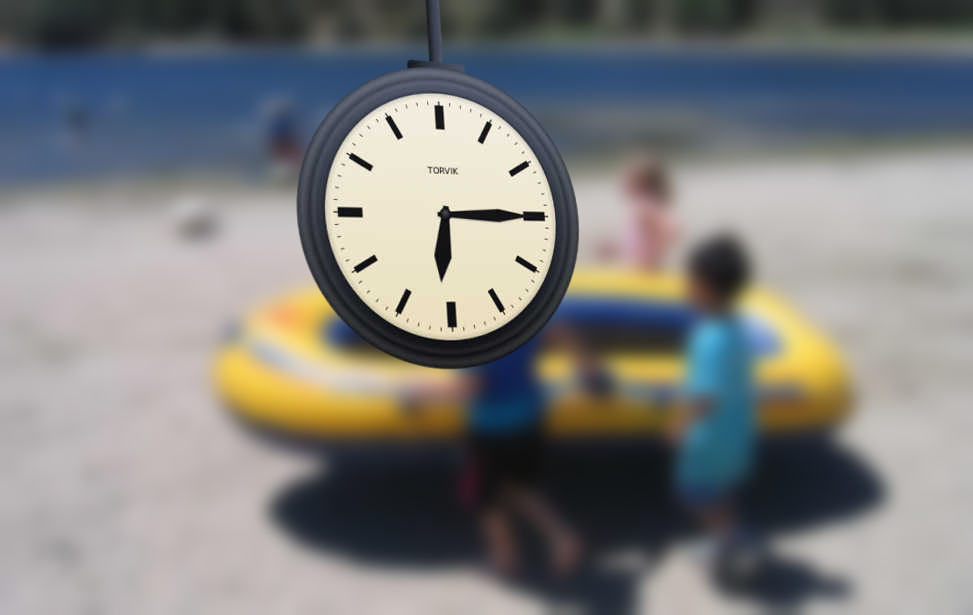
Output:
6.15
